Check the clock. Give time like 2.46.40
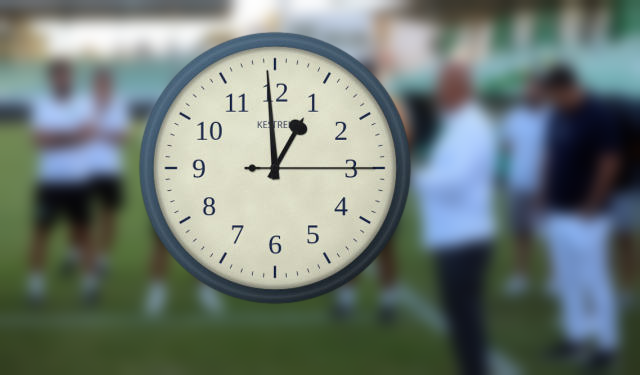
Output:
12.59.15
